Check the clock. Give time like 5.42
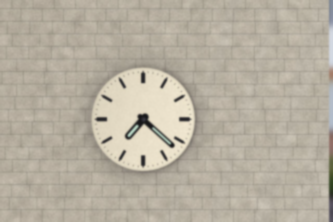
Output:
7.22
